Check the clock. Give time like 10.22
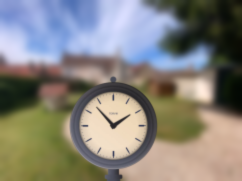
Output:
1.53
